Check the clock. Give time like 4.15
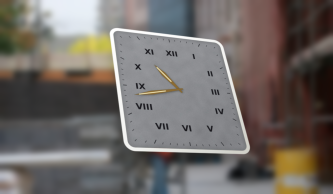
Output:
10.43
